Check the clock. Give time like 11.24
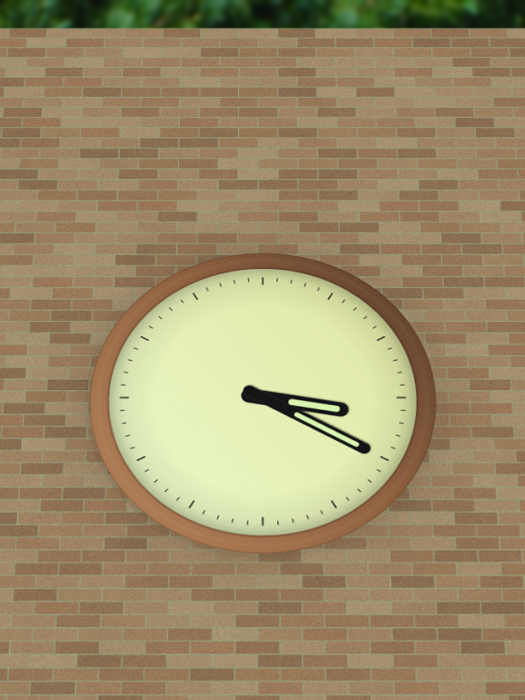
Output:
3.20
